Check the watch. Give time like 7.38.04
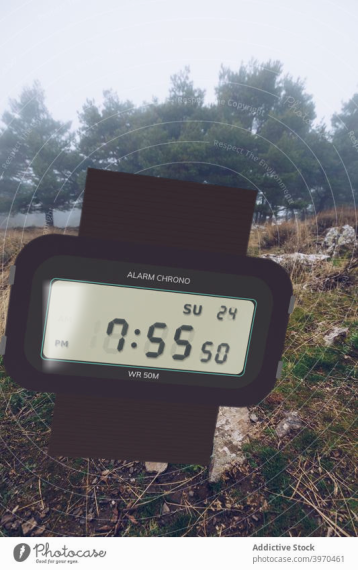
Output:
7.55.50
